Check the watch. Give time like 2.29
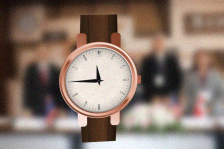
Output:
11.45
